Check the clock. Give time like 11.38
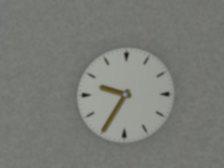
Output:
9.35
